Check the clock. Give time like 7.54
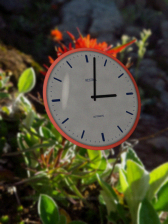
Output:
3.02
